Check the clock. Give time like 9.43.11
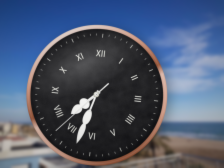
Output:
7.32.37
